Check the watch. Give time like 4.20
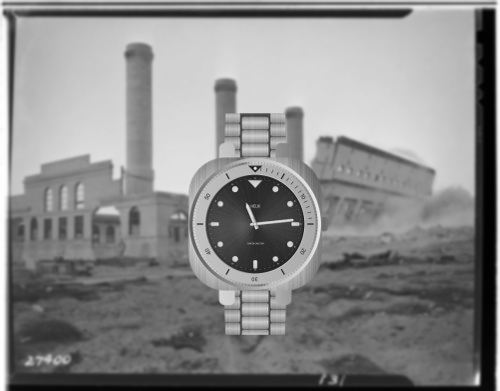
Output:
11.14
